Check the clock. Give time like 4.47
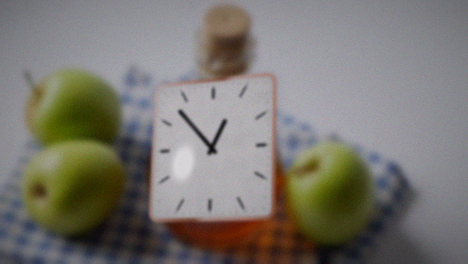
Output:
12.53
